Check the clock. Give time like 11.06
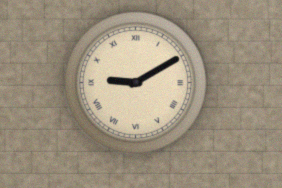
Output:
9.10
